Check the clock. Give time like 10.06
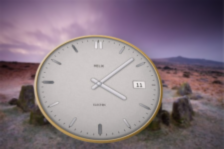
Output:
4.08
